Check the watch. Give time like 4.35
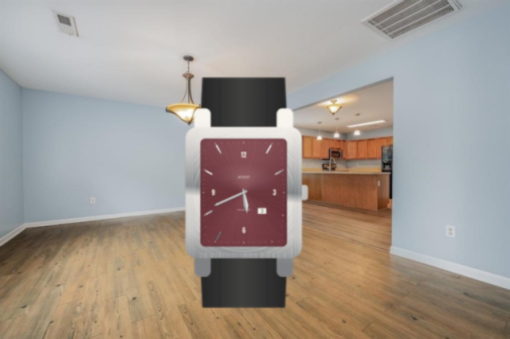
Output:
5.41
